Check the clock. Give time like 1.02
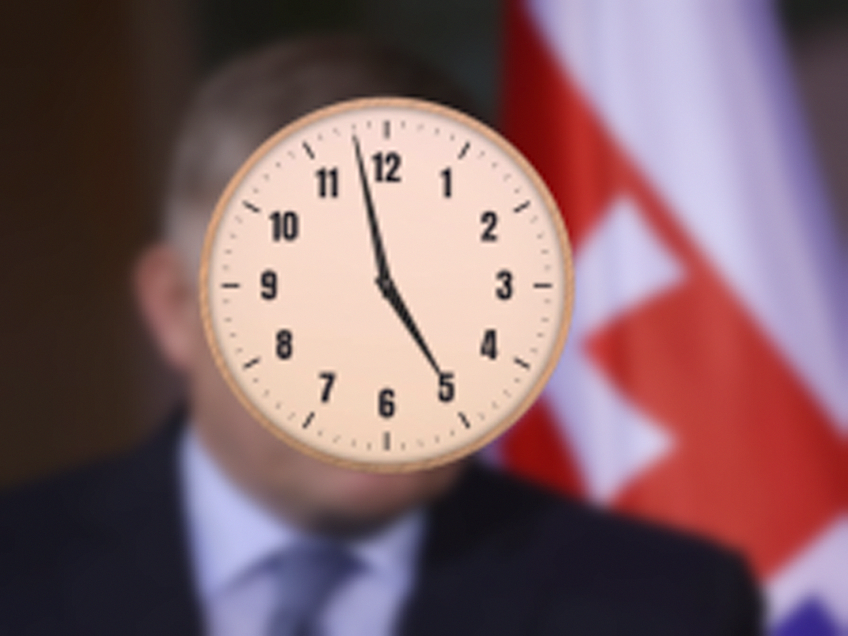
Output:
4.58
